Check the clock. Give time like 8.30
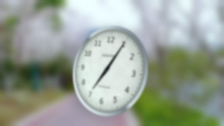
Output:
7.05
